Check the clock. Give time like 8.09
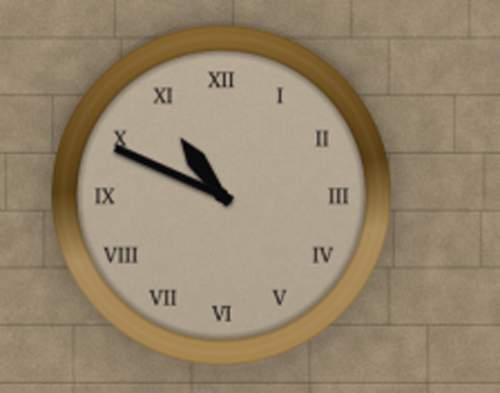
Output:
10.49
